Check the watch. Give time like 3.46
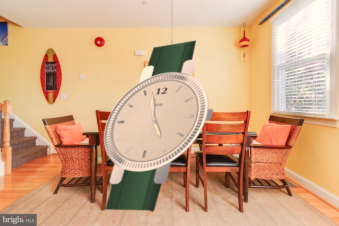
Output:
4.57
